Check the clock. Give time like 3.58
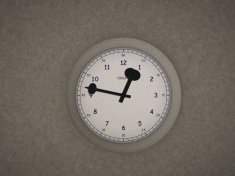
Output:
12.47
